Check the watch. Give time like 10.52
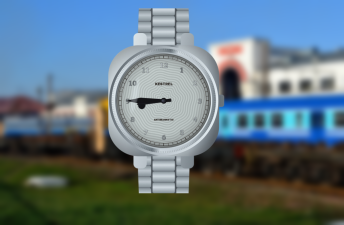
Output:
8.45
